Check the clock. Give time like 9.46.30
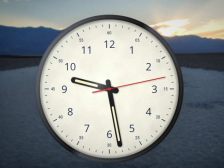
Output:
9.28.13
